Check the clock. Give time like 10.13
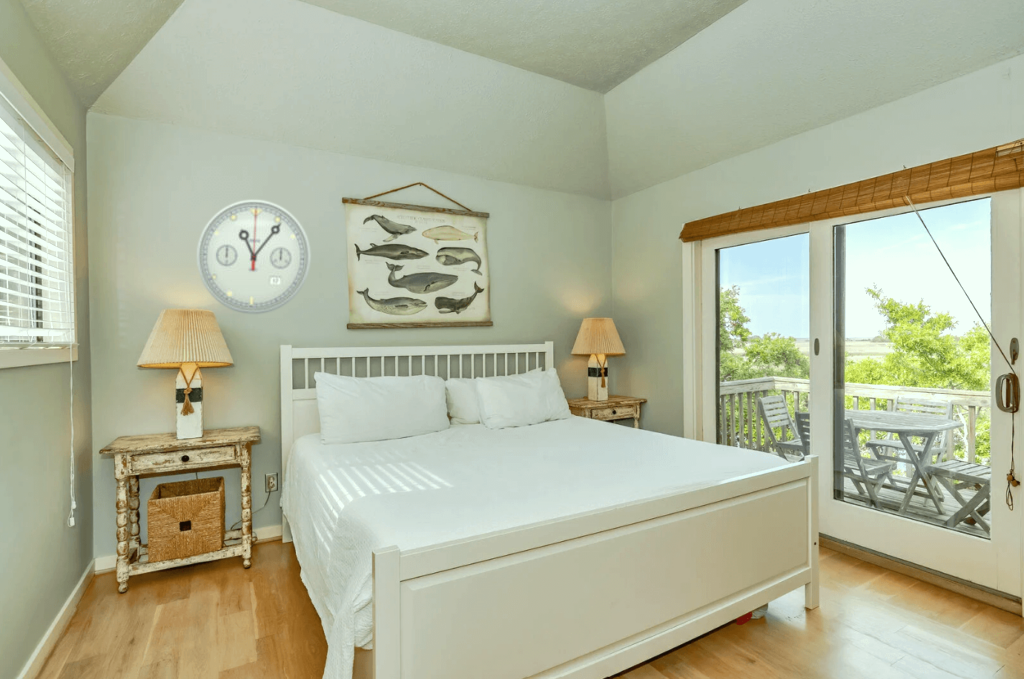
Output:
11.06
